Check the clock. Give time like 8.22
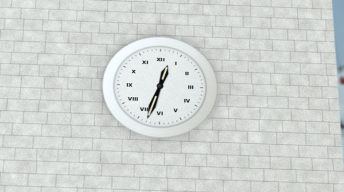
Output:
12.33
